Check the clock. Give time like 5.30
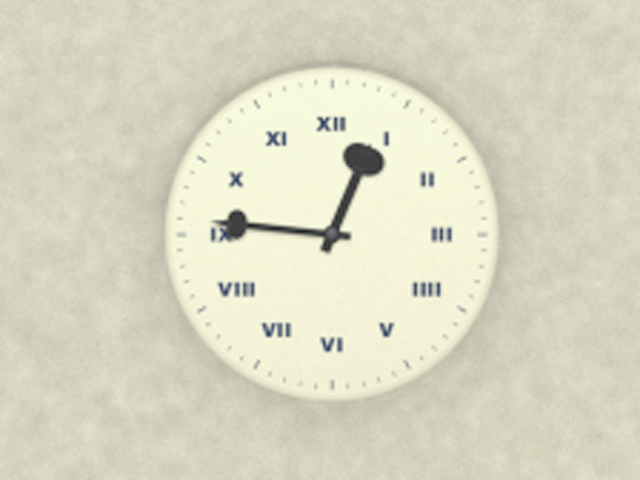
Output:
12.46
